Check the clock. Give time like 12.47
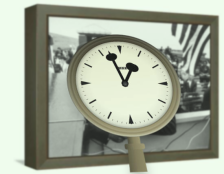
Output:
12.57
